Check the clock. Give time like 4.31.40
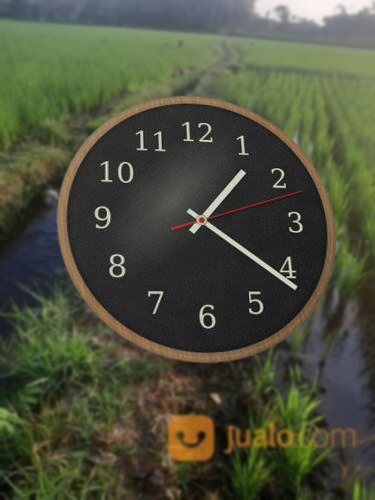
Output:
1.21.12
